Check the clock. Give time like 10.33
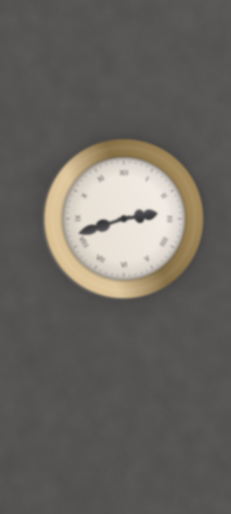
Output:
2.42
